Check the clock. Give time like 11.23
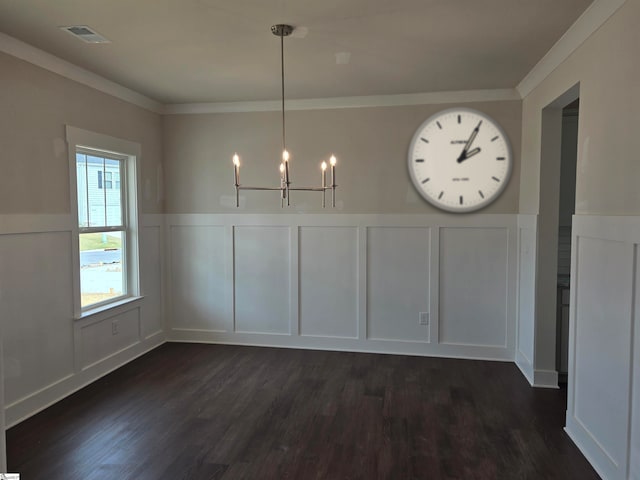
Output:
2.05
